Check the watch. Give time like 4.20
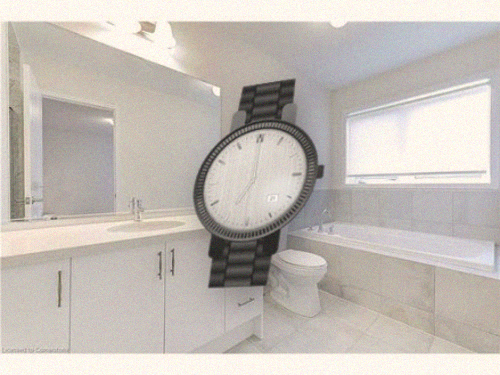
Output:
7.00
